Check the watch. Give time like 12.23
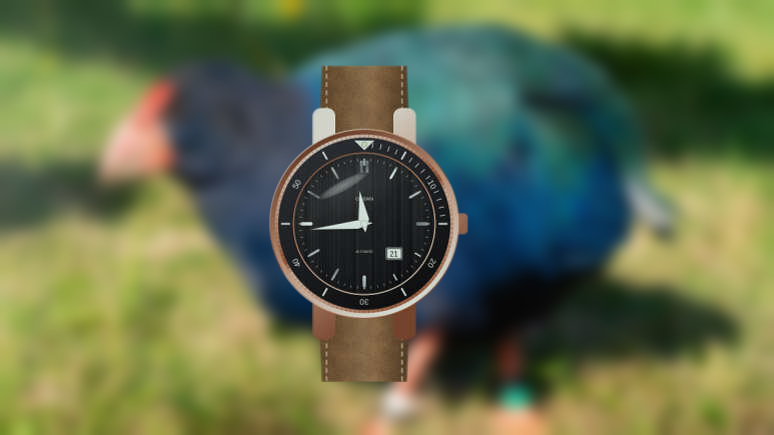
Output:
11.44
